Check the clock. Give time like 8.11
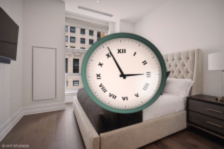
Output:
2.56
